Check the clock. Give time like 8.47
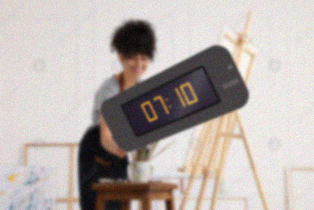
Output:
7.10
